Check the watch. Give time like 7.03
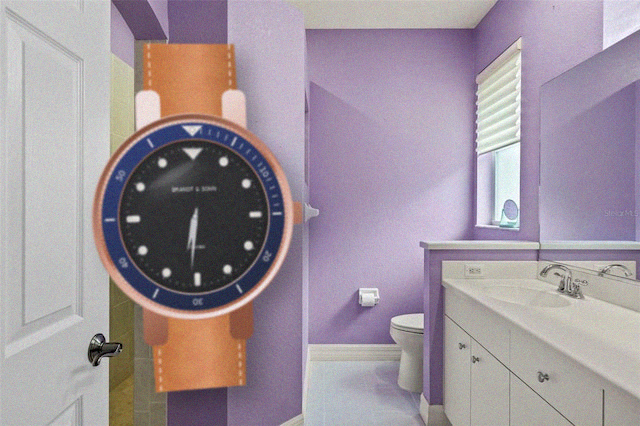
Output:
6.31
